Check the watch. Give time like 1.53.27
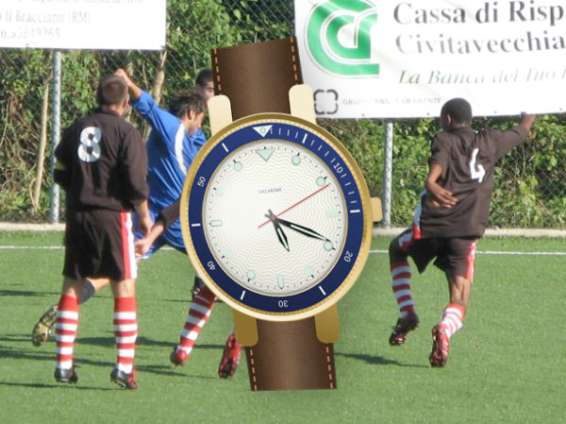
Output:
5.19.11
